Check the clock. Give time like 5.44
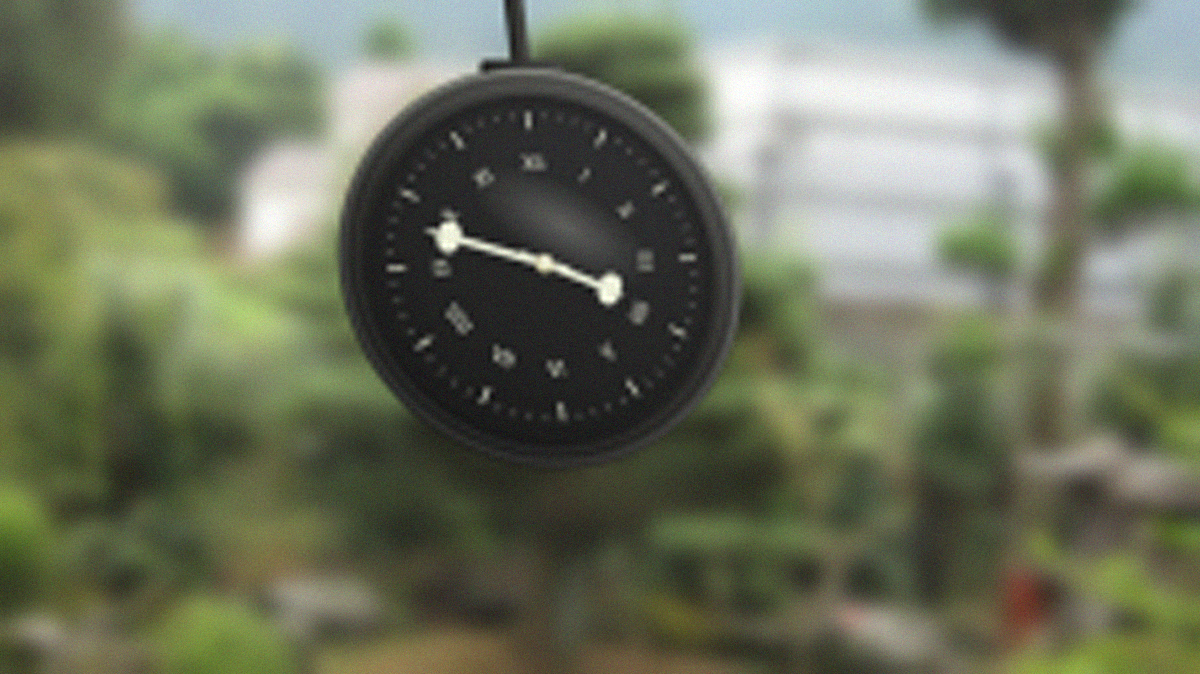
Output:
3.48
